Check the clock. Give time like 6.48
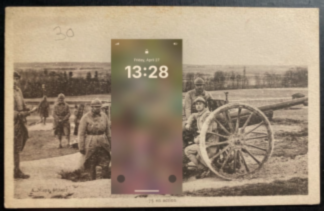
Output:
13.28
